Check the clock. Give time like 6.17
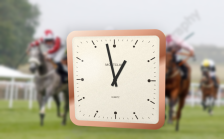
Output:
12.58
